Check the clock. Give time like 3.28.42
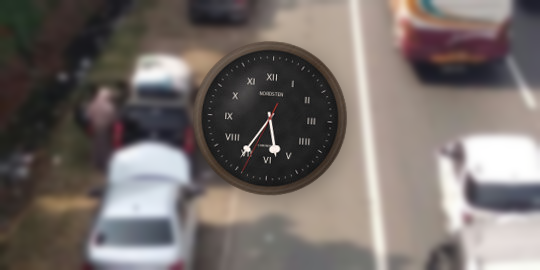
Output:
5.35.34
